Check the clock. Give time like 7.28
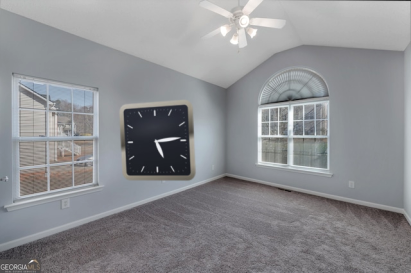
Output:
5.14
